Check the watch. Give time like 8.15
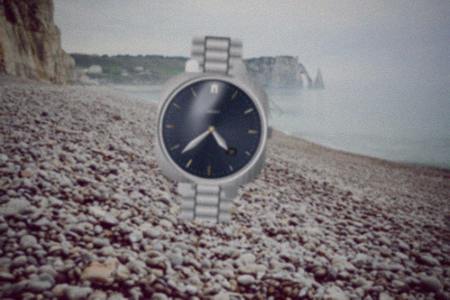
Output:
4.38
